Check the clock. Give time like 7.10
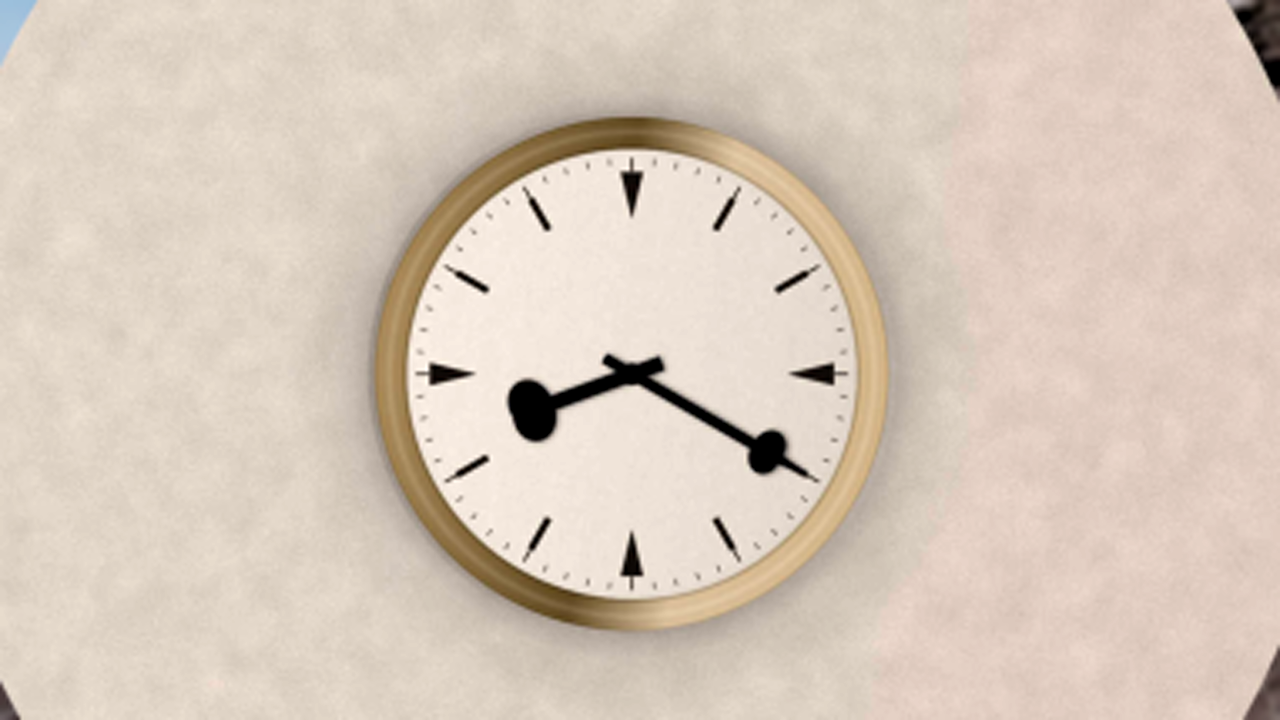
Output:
8.20
